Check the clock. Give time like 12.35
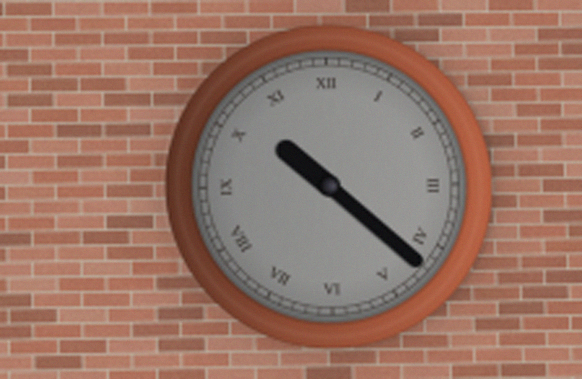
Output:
10.22
